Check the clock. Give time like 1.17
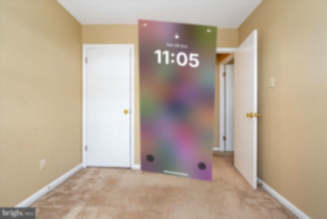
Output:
11.05
